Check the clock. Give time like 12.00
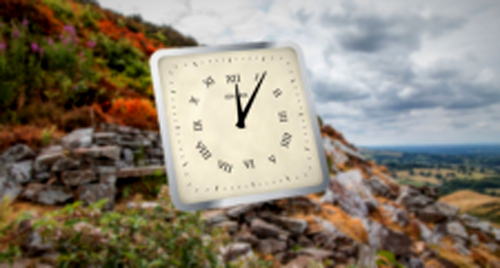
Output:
12.06
